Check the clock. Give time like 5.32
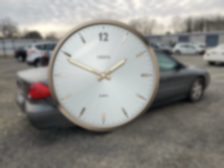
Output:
1.49
